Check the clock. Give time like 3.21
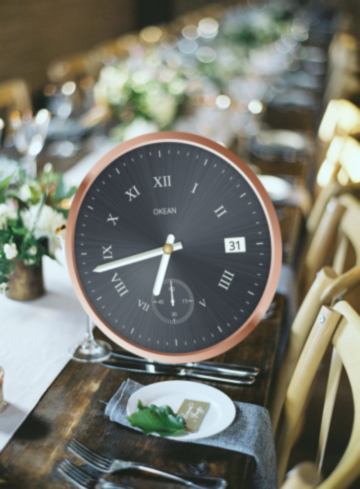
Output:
6.43
